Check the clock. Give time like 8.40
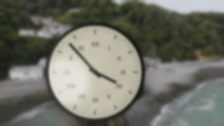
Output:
3.53
